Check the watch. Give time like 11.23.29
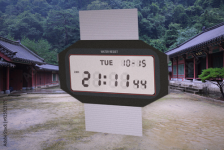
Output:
21.11.44
